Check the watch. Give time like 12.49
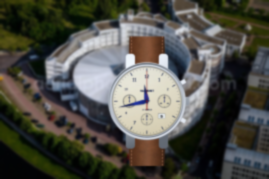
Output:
11.43
